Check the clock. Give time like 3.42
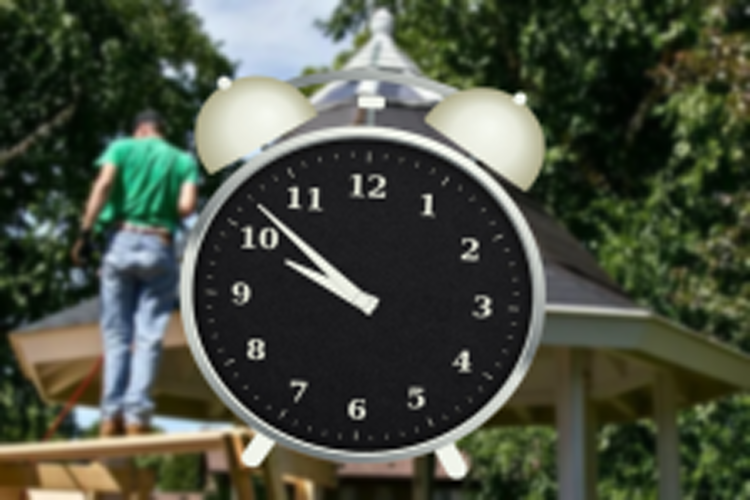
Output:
9.52
